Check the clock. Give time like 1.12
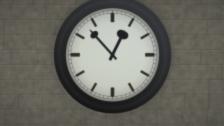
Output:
12.53
